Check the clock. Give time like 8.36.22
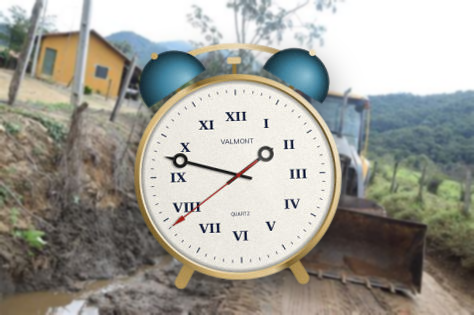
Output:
1.47.39
